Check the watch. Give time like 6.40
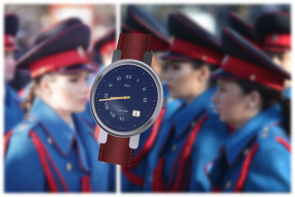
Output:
8.43
